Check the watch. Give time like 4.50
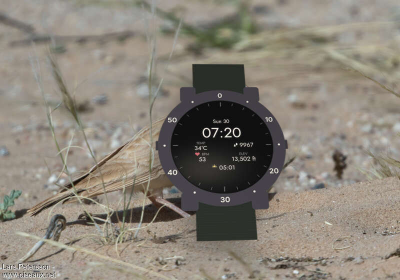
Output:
7.20
